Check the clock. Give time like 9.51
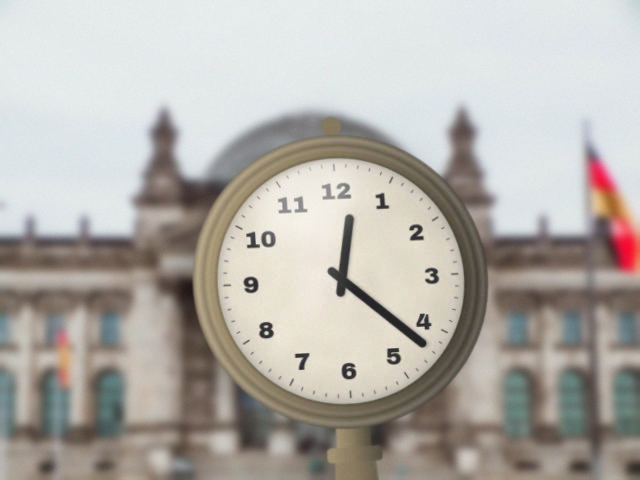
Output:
12.22
